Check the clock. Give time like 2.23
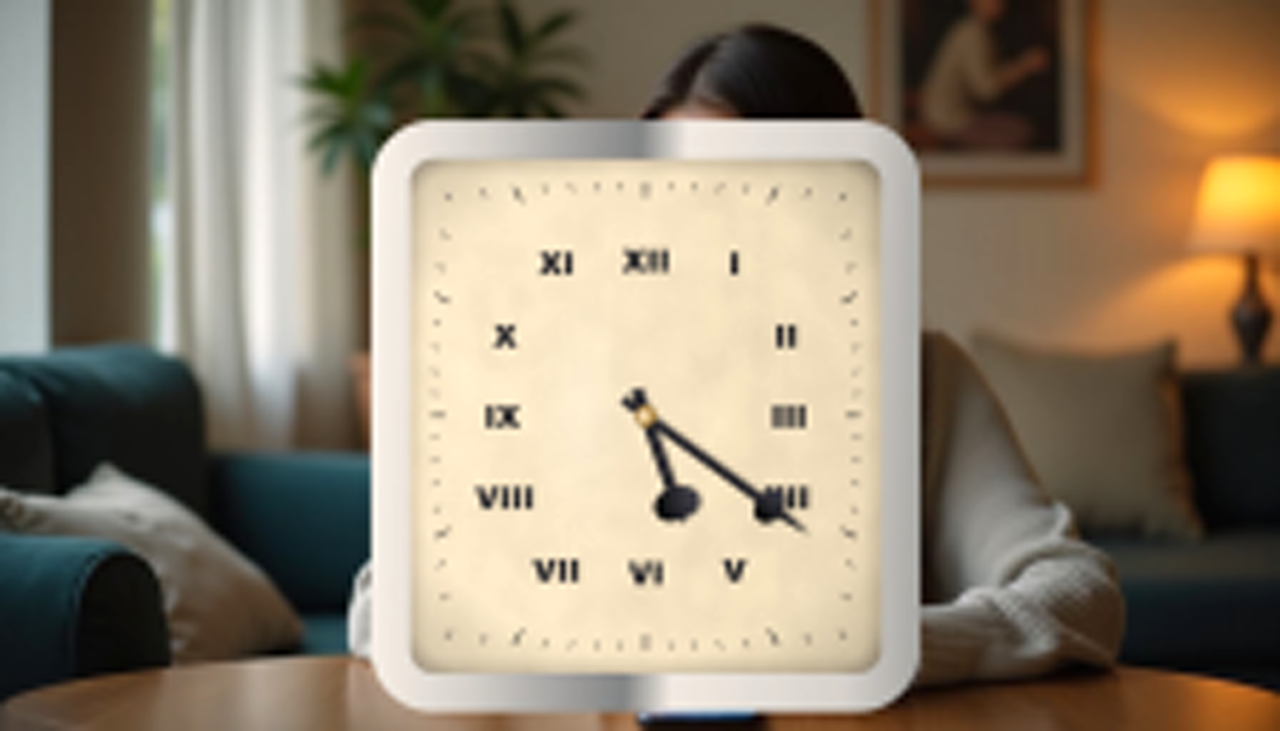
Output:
5.21
